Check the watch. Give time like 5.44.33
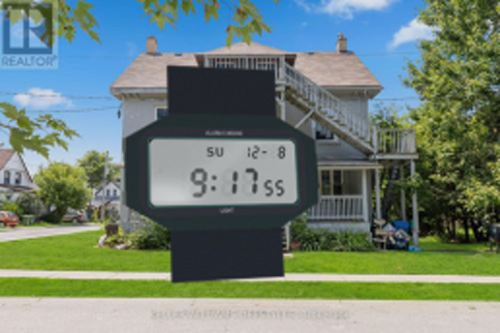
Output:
9.17.55
